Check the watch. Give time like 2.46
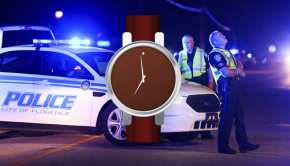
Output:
6.59
